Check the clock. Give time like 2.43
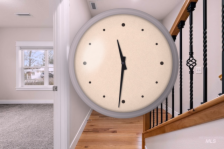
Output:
11.31
